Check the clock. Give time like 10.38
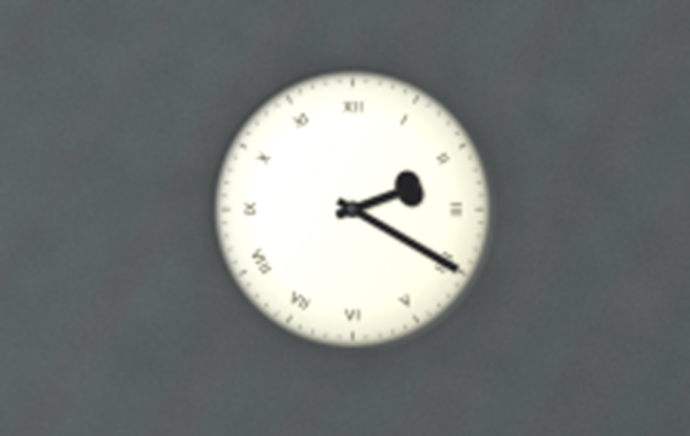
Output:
2.20
